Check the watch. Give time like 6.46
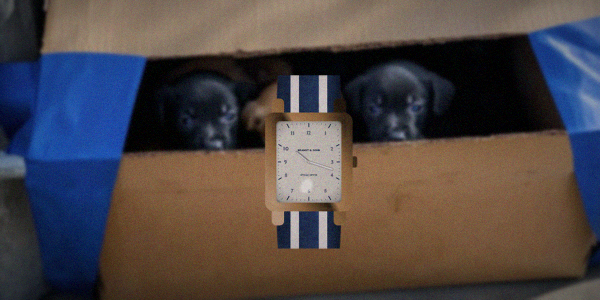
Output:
10.18
